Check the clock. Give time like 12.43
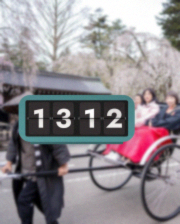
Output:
13.12
